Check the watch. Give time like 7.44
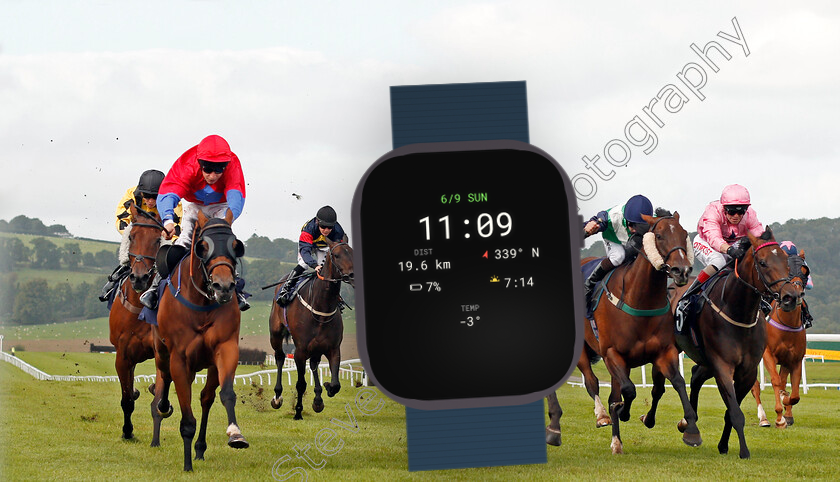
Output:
11.09
